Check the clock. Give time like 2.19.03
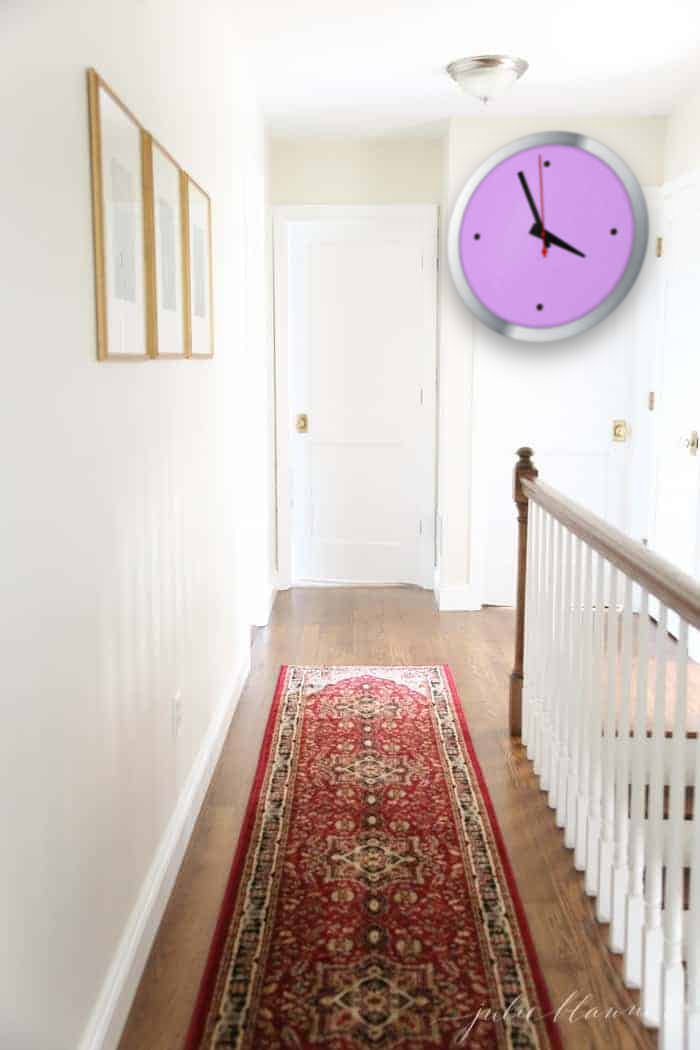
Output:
3.55.59
